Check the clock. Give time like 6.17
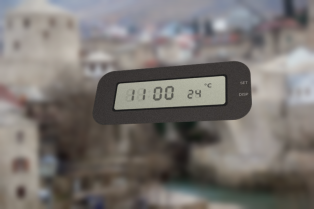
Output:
11.00
